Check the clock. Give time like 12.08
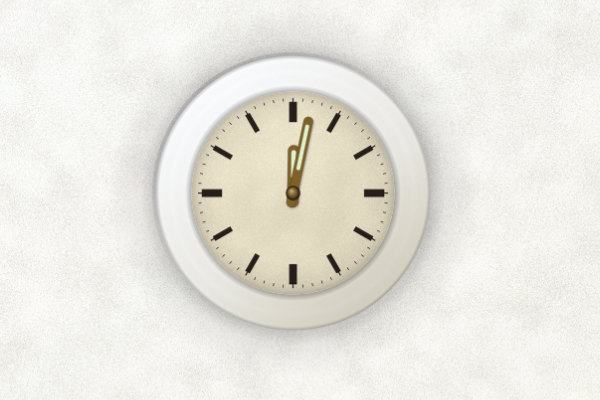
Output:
12.02
